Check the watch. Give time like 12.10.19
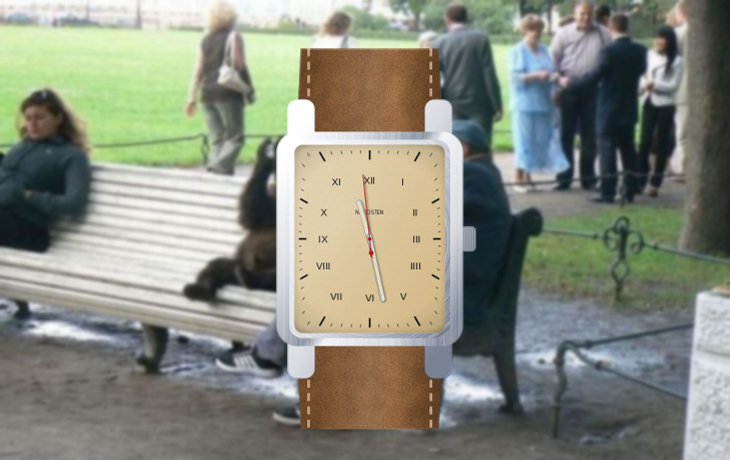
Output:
11.27.59
